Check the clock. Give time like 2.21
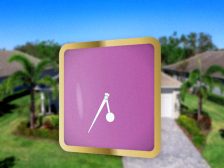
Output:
5.35
